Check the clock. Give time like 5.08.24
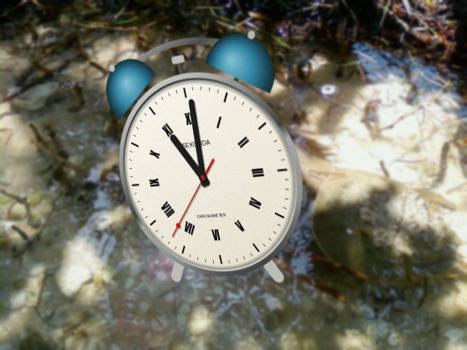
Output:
11.00.37
